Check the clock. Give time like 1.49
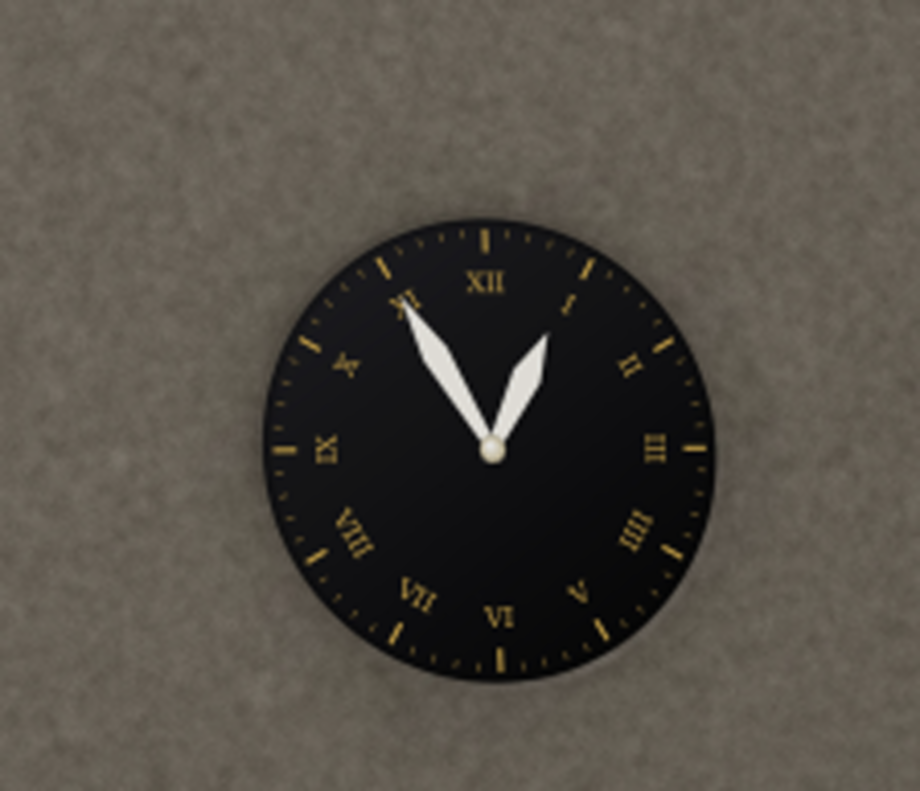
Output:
12.55
